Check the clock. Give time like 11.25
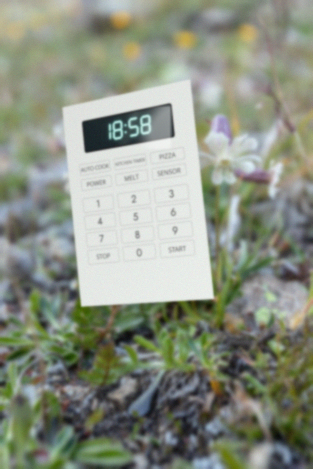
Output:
18.58
